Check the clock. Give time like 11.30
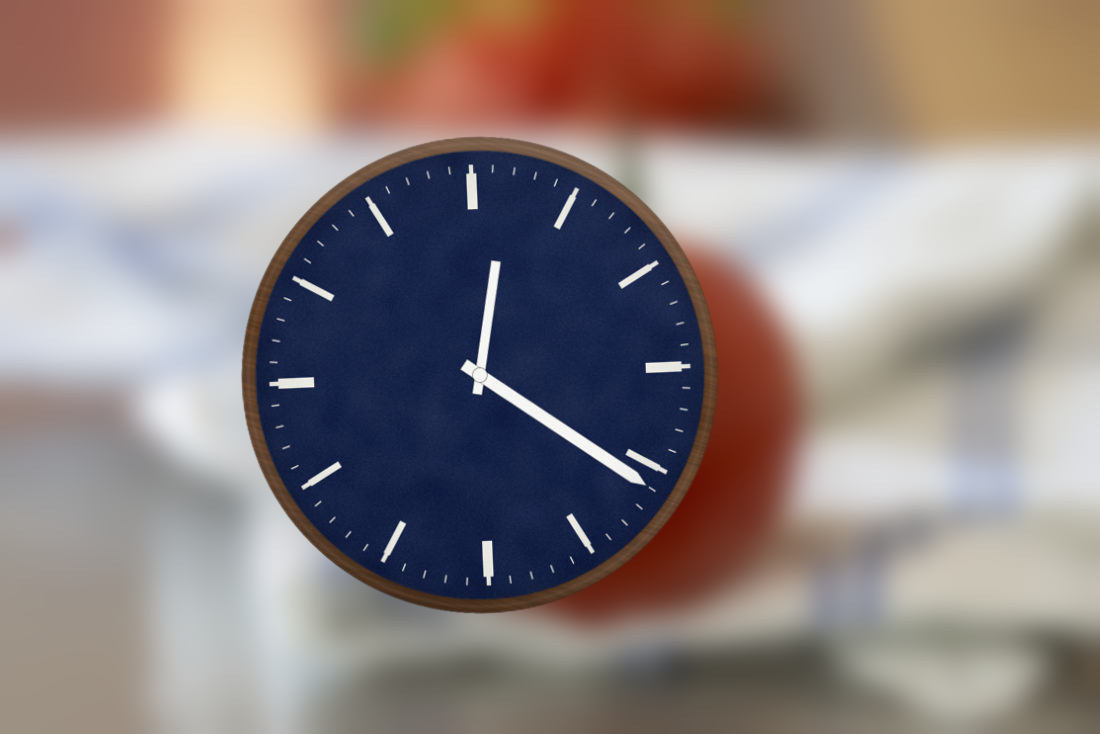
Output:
12.21
